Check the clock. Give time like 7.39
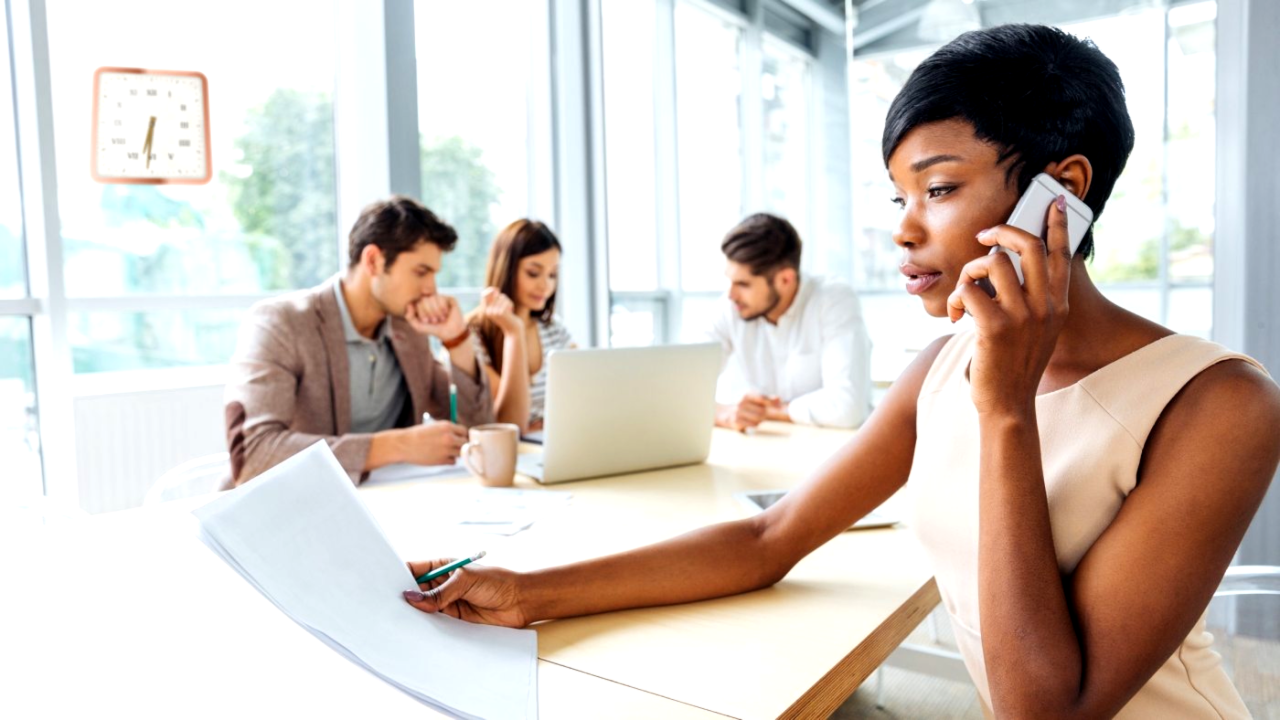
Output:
6.31
